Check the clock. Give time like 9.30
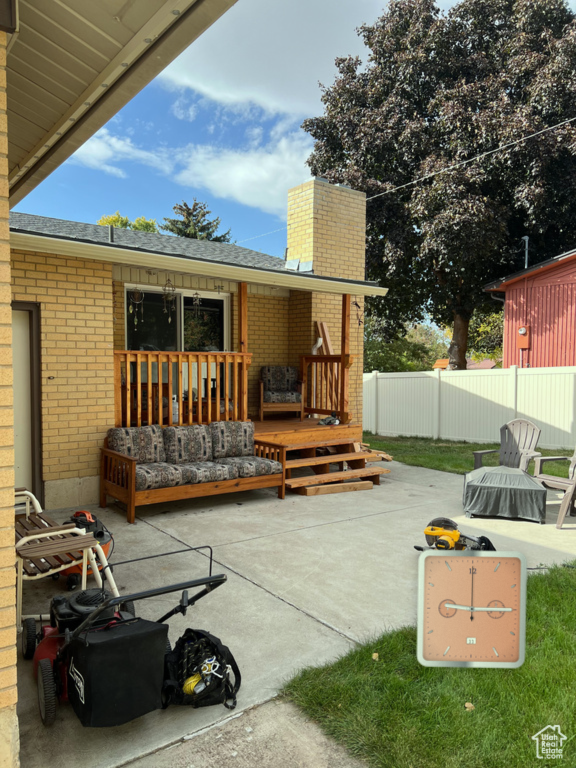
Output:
9.15
